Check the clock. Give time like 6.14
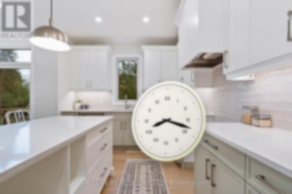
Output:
8.18
